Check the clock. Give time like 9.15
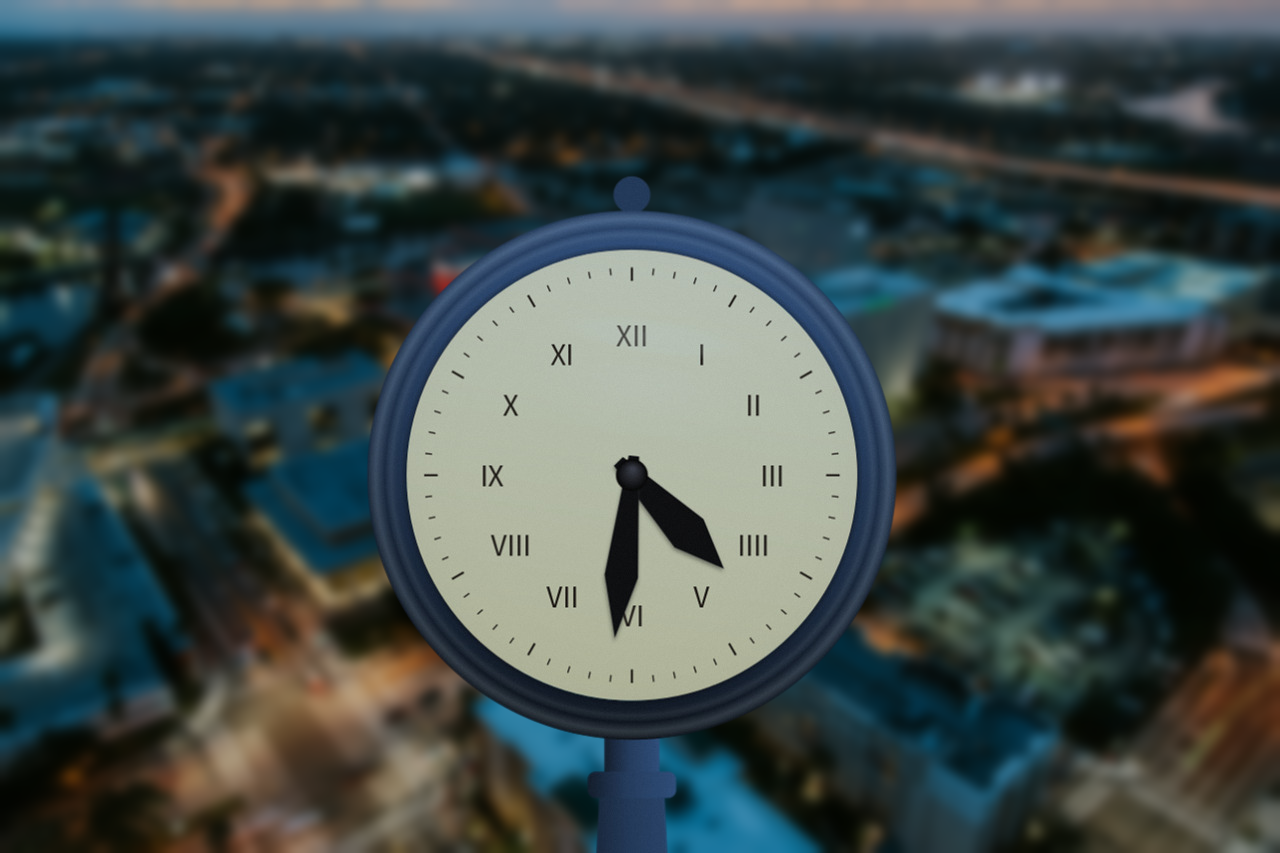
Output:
4.31
